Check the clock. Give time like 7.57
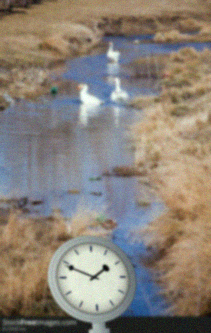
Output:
1.49
